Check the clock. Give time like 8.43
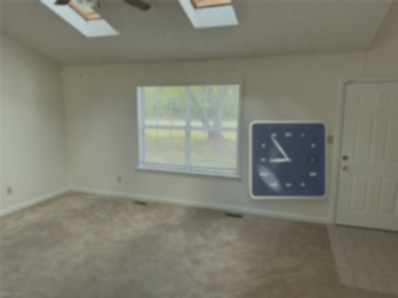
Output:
8.54
